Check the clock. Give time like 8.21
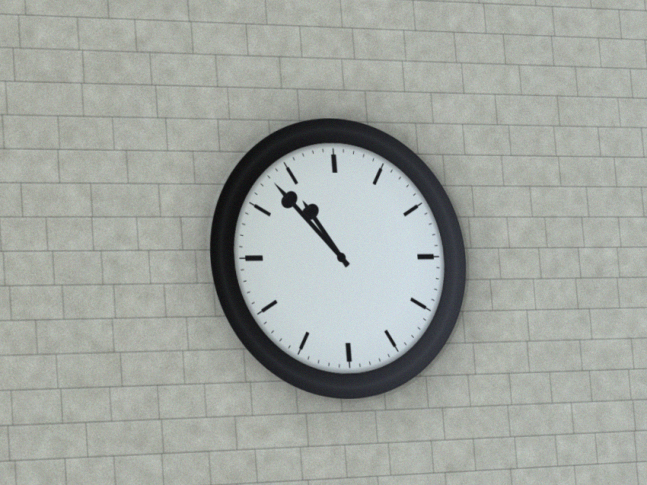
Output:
10.53
